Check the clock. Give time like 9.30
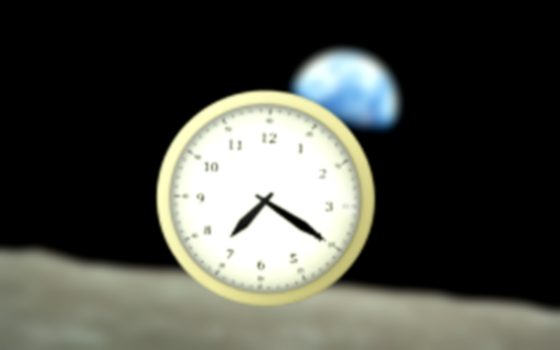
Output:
7.20
